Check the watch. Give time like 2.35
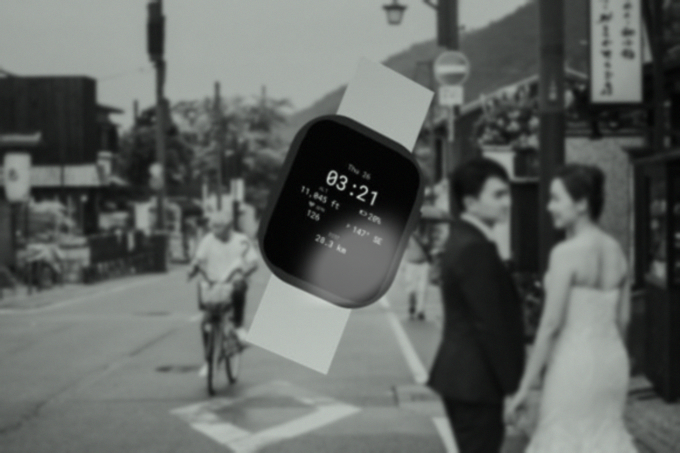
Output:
3.21
